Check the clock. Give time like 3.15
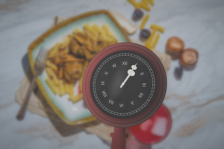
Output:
1.05
